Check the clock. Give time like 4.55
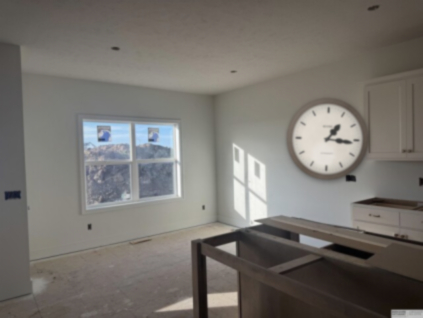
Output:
1.16
